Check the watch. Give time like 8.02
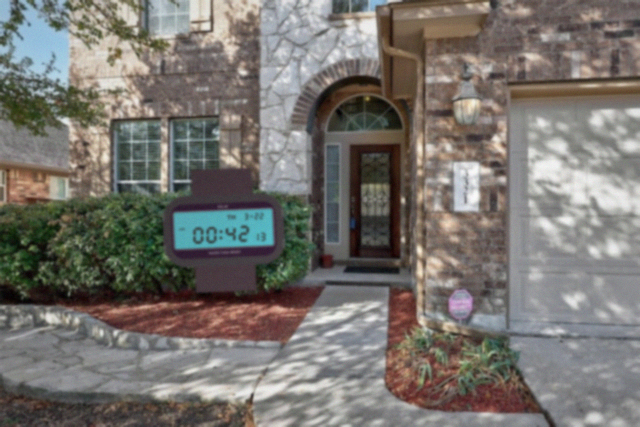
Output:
0.42
